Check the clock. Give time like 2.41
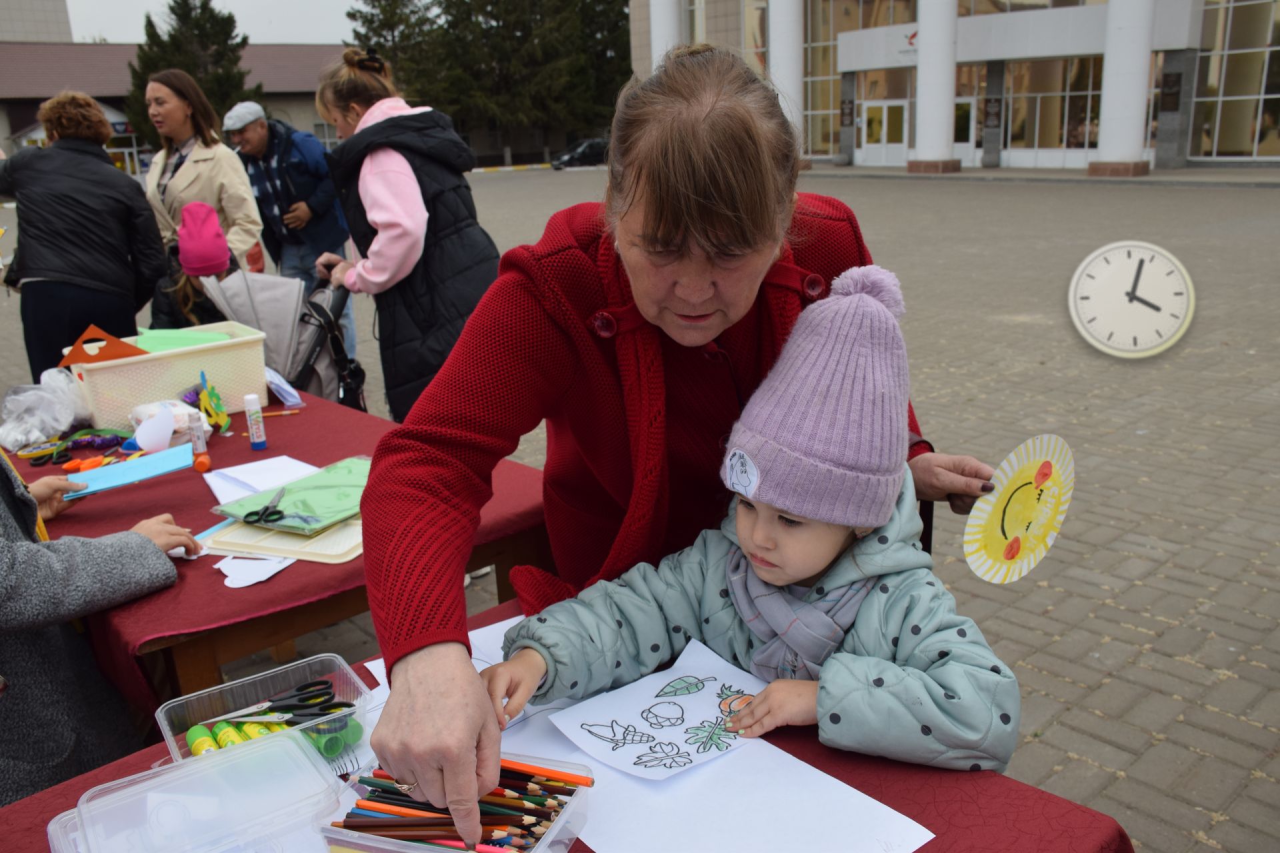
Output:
4.03
